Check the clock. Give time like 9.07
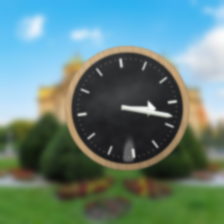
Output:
3.18
